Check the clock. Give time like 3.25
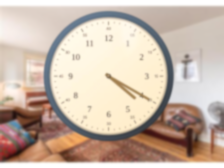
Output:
4.20
